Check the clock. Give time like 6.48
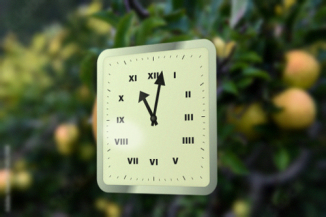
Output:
11.02
